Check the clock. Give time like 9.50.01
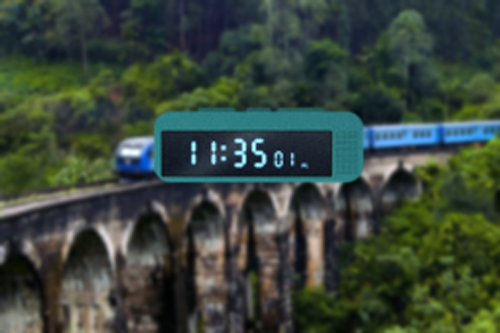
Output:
11.35.01
